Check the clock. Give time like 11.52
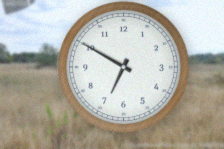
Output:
6.50
